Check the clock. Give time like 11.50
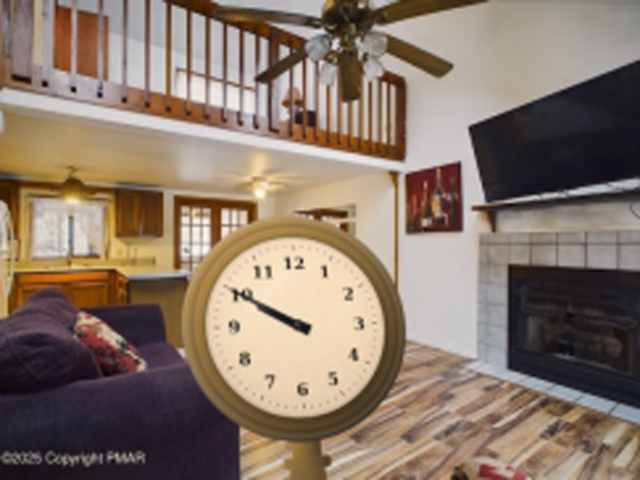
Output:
9.50
